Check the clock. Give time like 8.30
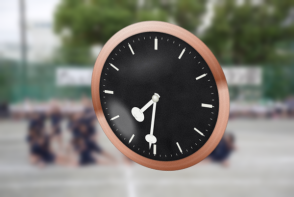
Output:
7.31
